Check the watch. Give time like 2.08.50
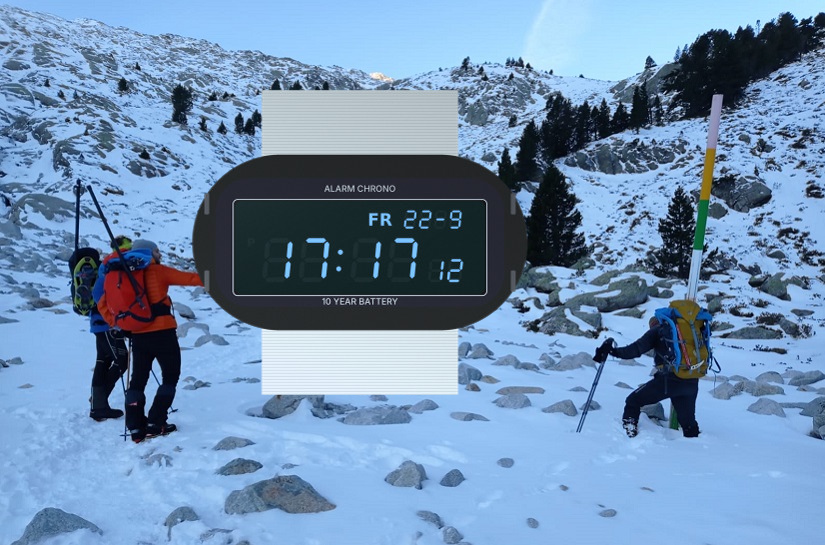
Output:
17.17.12
